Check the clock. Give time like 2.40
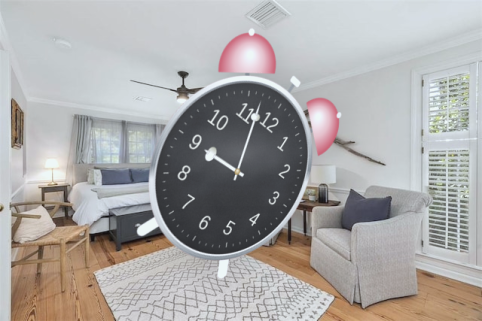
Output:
8.57
